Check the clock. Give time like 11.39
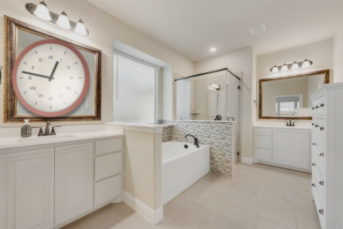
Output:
12.47
